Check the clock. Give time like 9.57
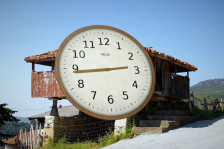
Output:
2.44
